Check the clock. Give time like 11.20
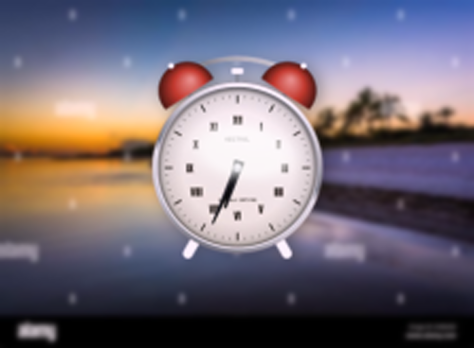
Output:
6.34
